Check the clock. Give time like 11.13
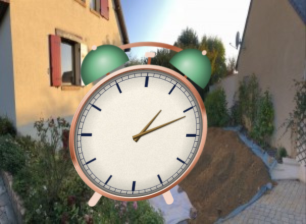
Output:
1.11
